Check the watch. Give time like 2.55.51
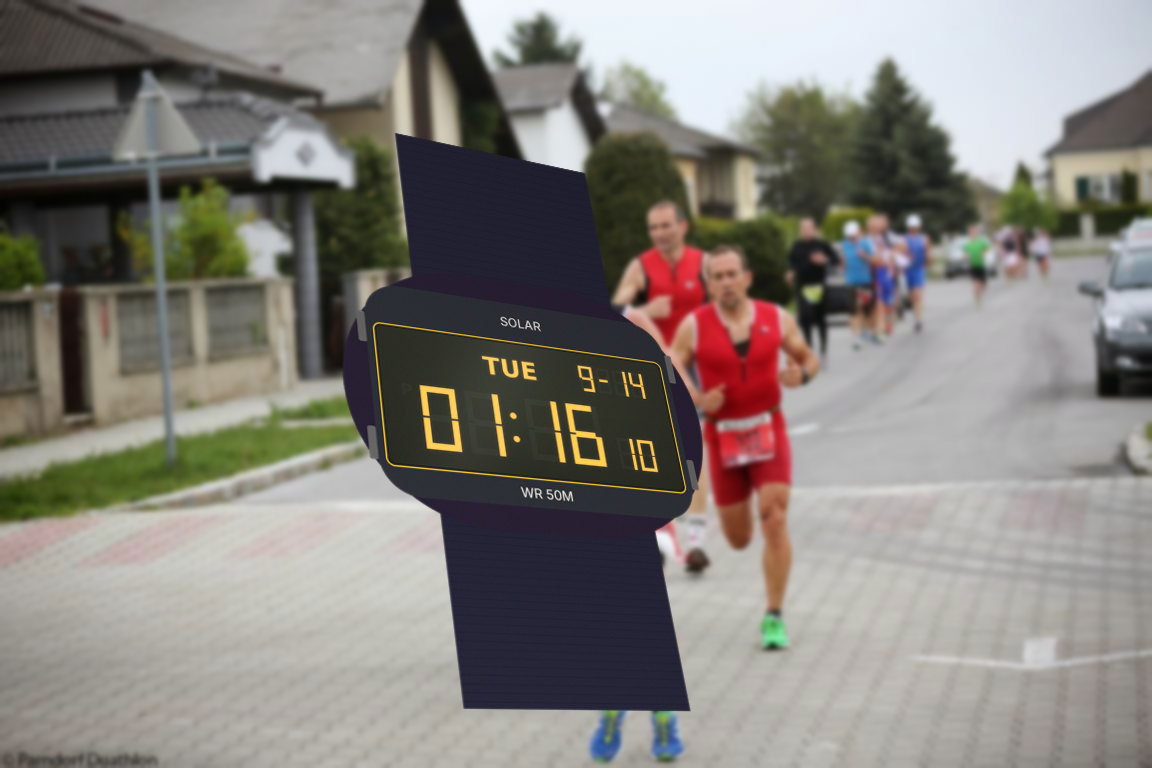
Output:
1.16.10
